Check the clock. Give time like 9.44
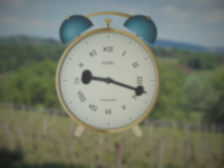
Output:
9.18
